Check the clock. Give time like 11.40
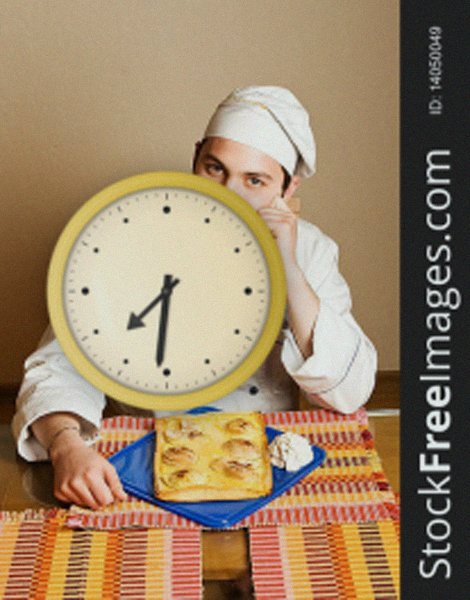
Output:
7.31
